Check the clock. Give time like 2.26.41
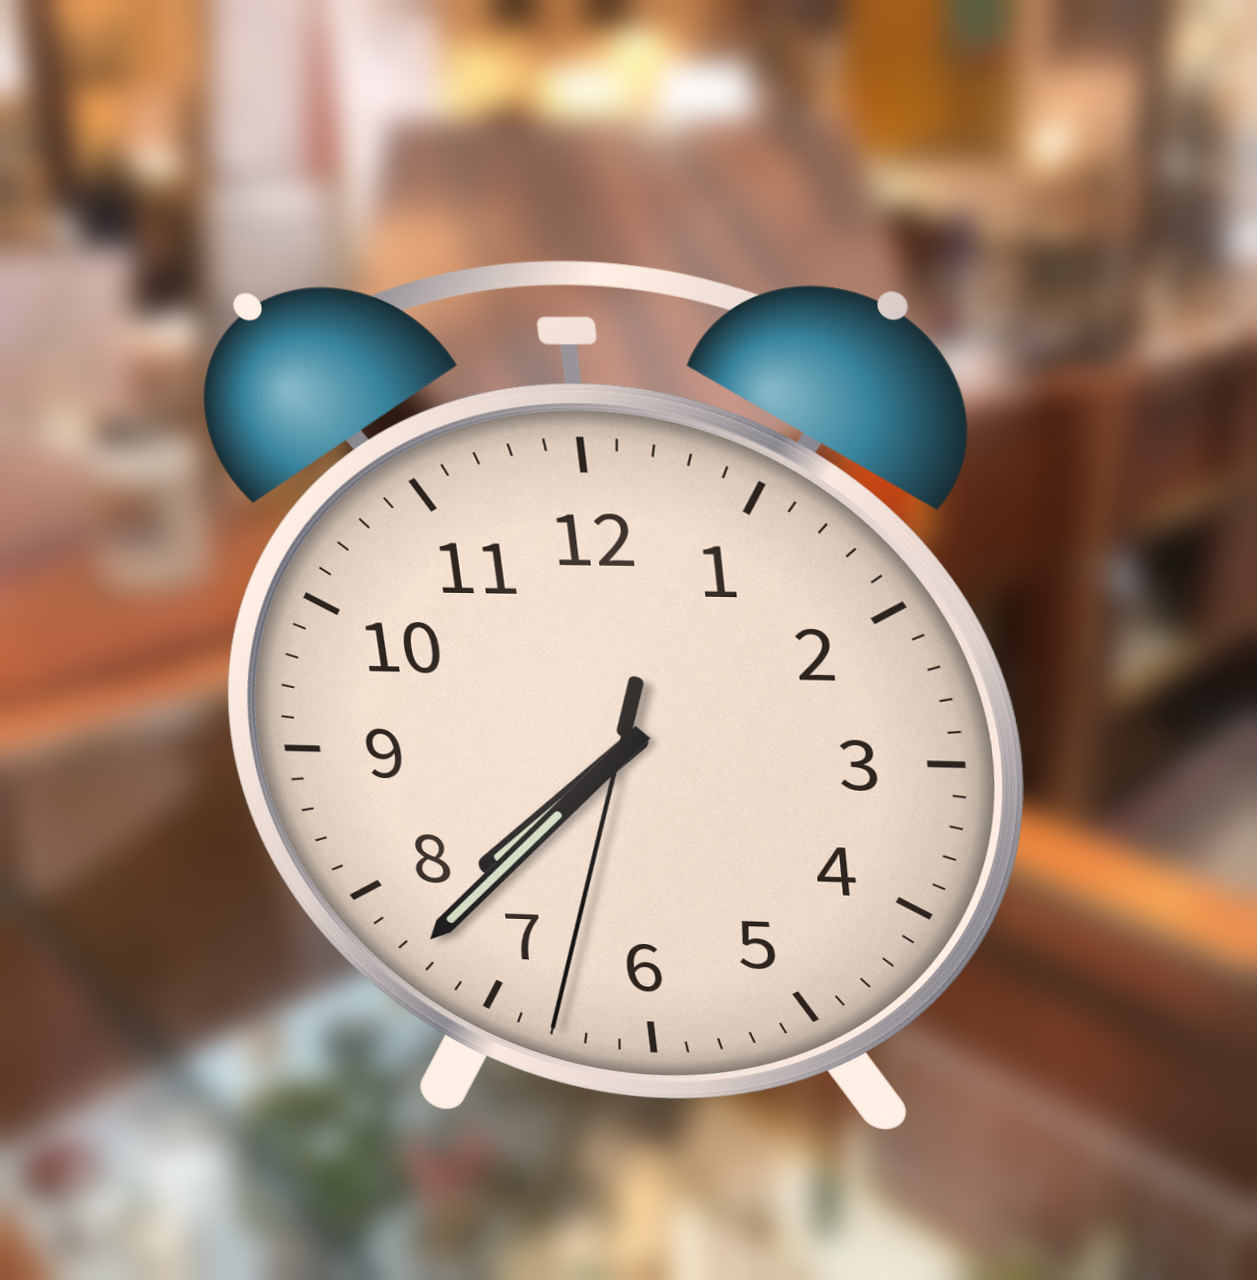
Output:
7.37.33
